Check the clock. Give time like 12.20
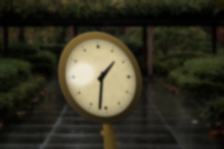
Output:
1.32
